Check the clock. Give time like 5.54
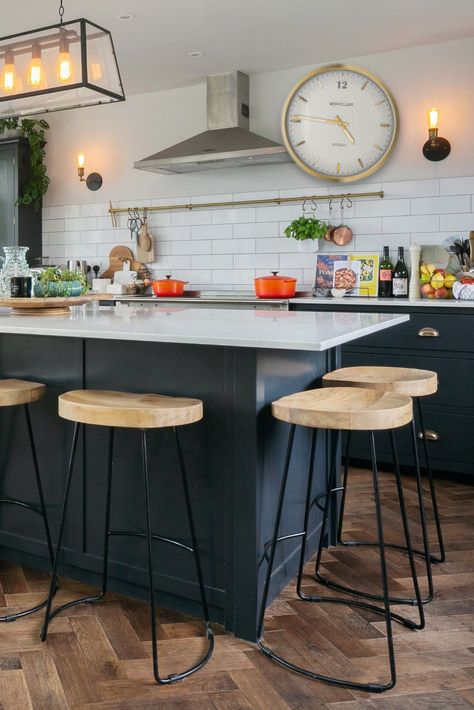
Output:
4.46
